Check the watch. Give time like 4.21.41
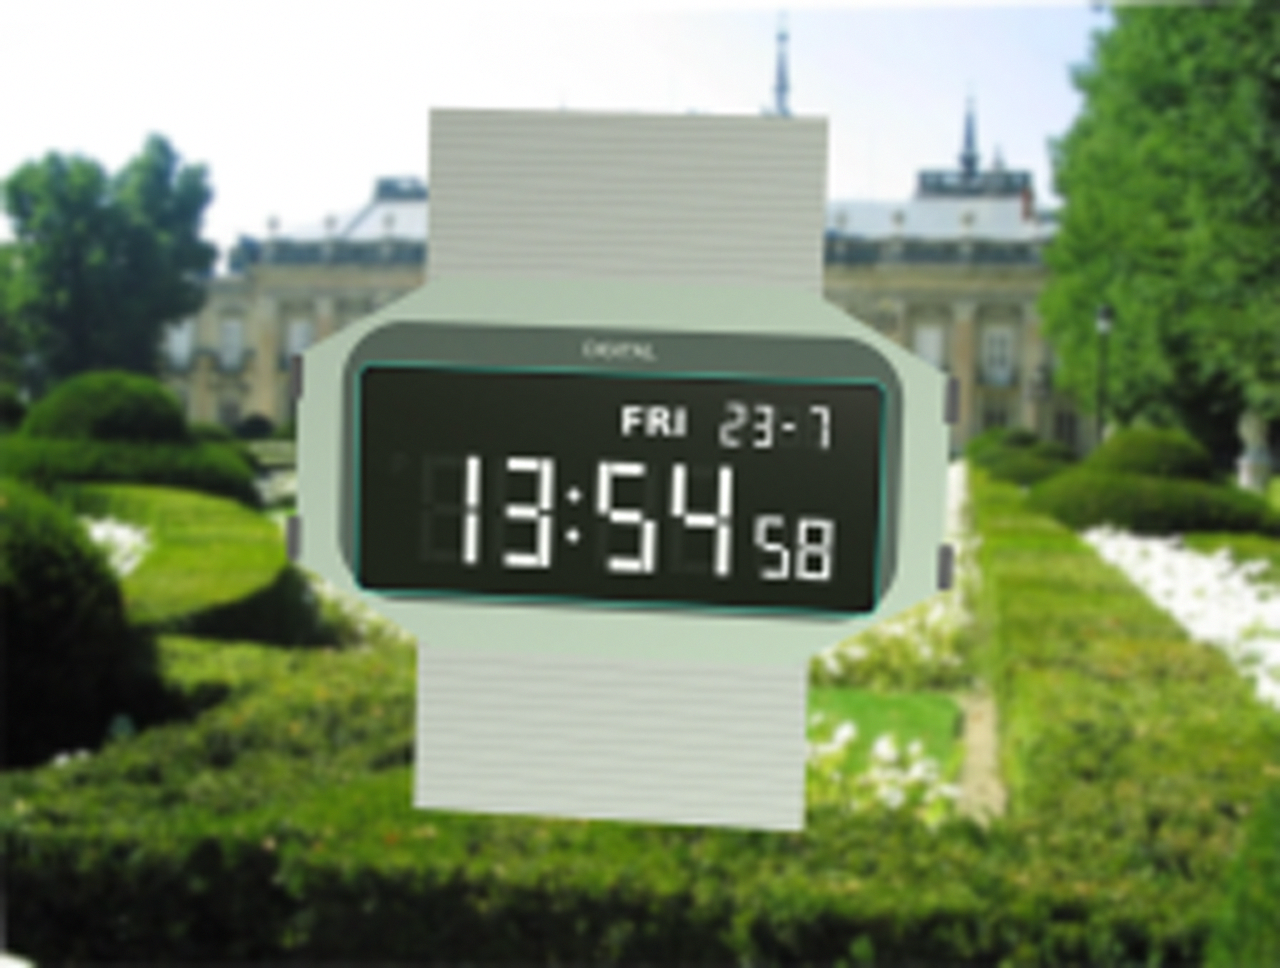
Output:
13.54.58
